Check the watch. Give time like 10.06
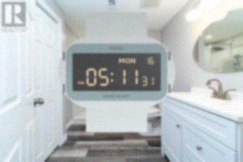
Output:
5.11
